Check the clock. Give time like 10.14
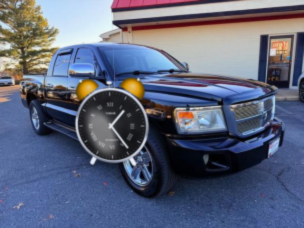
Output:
1.24
